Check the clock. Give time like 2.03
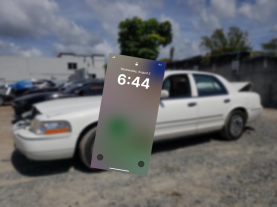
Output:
6.44
